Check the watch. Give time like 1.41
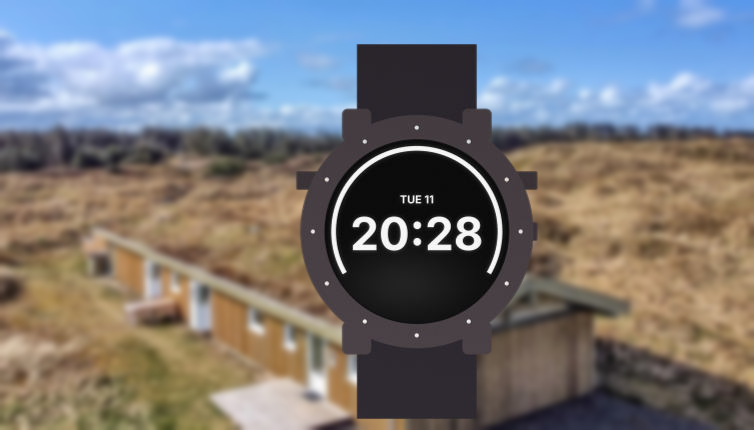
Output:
20.28
